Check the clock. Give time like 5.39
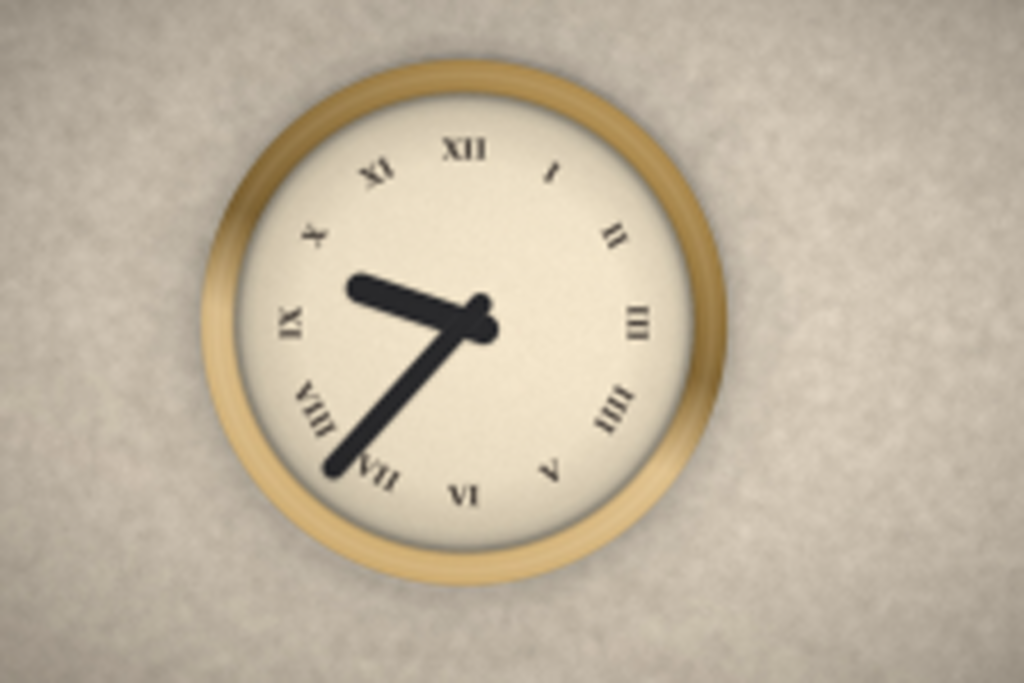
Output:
9.37
